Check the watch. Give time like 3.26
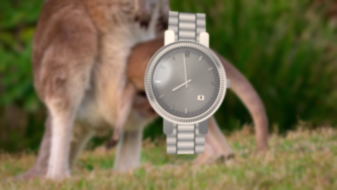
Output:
7.59
